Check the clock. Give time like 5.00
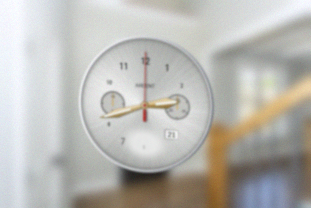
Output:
2.42
